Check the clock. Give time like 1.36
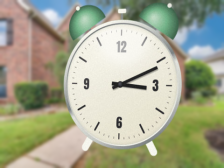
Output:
3.11
